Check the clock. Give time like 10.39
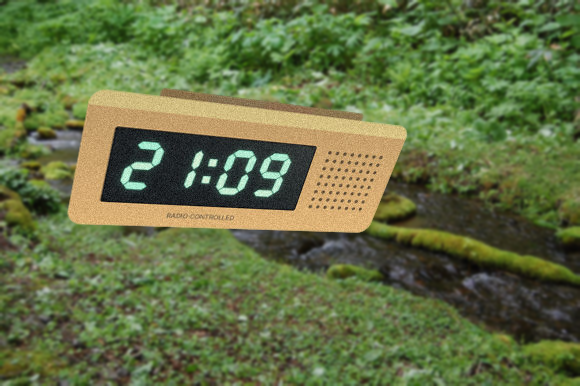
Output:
21.09
